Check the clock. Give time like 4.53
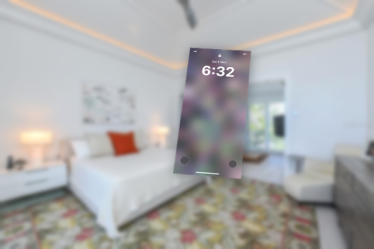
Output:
6.32
